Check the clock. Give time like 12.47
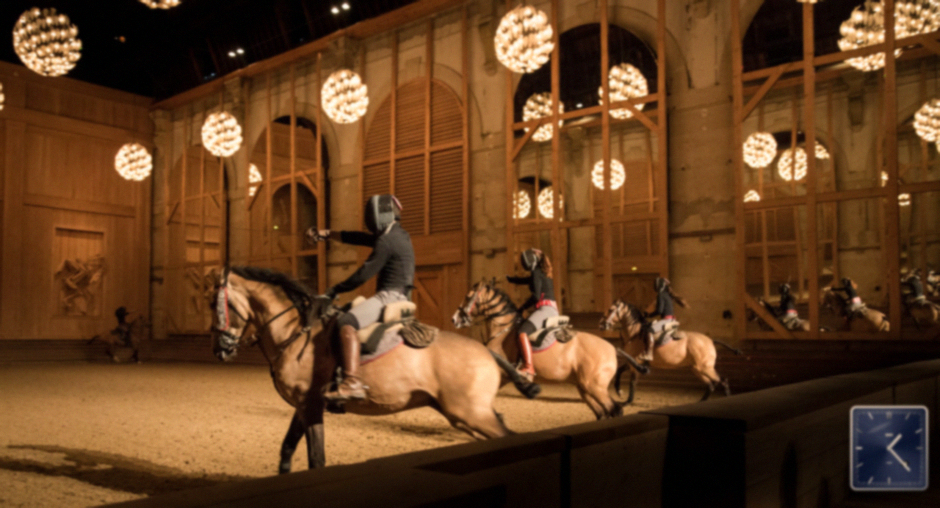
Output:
1.23
